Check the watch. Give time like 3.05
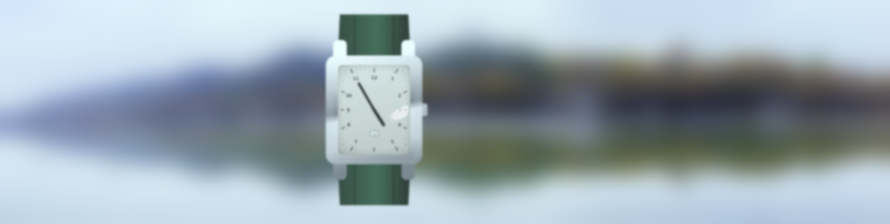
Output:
4.55
